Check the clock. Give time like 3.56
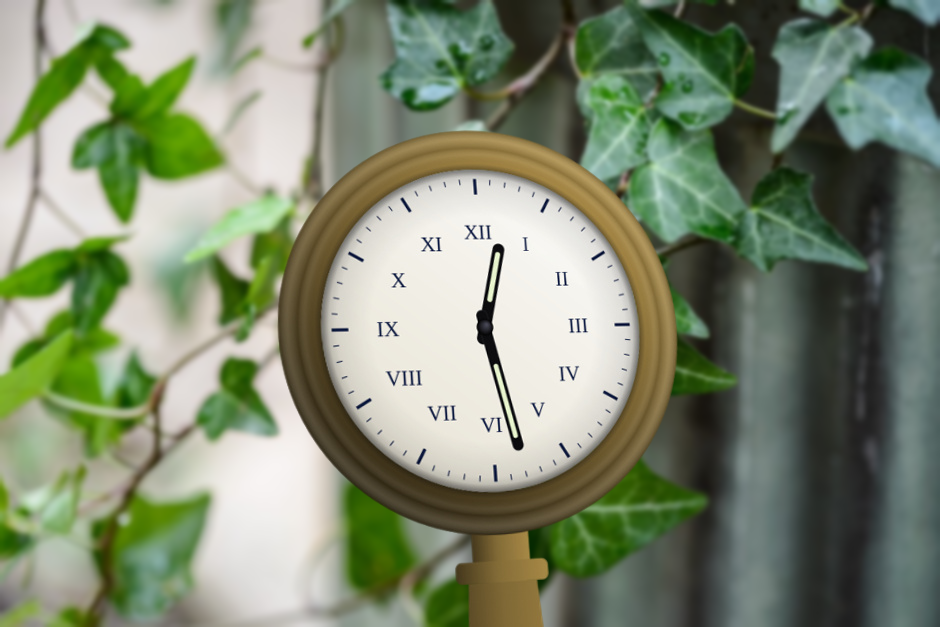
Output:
12.28
